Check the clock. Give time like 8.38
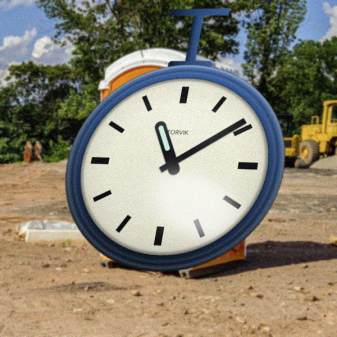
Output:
11.09
